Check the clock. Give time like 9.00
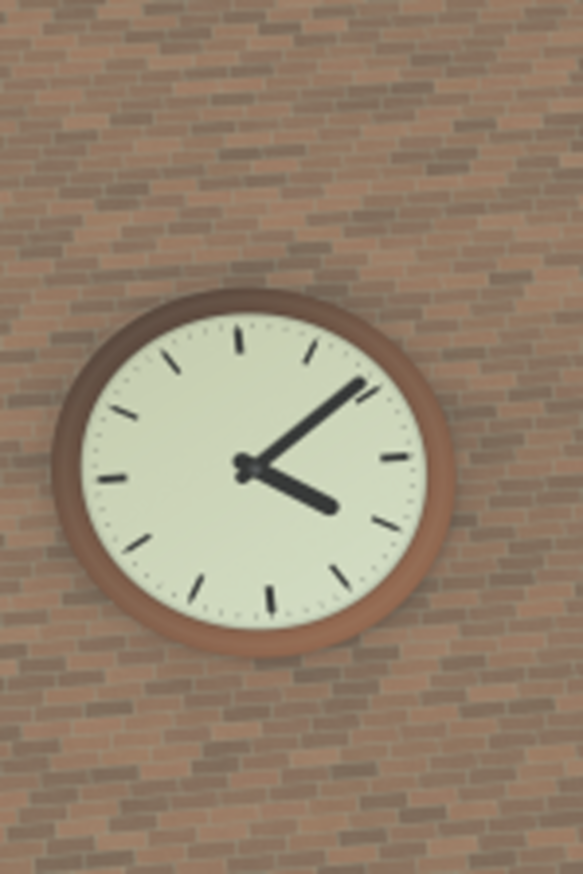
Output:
4.09
